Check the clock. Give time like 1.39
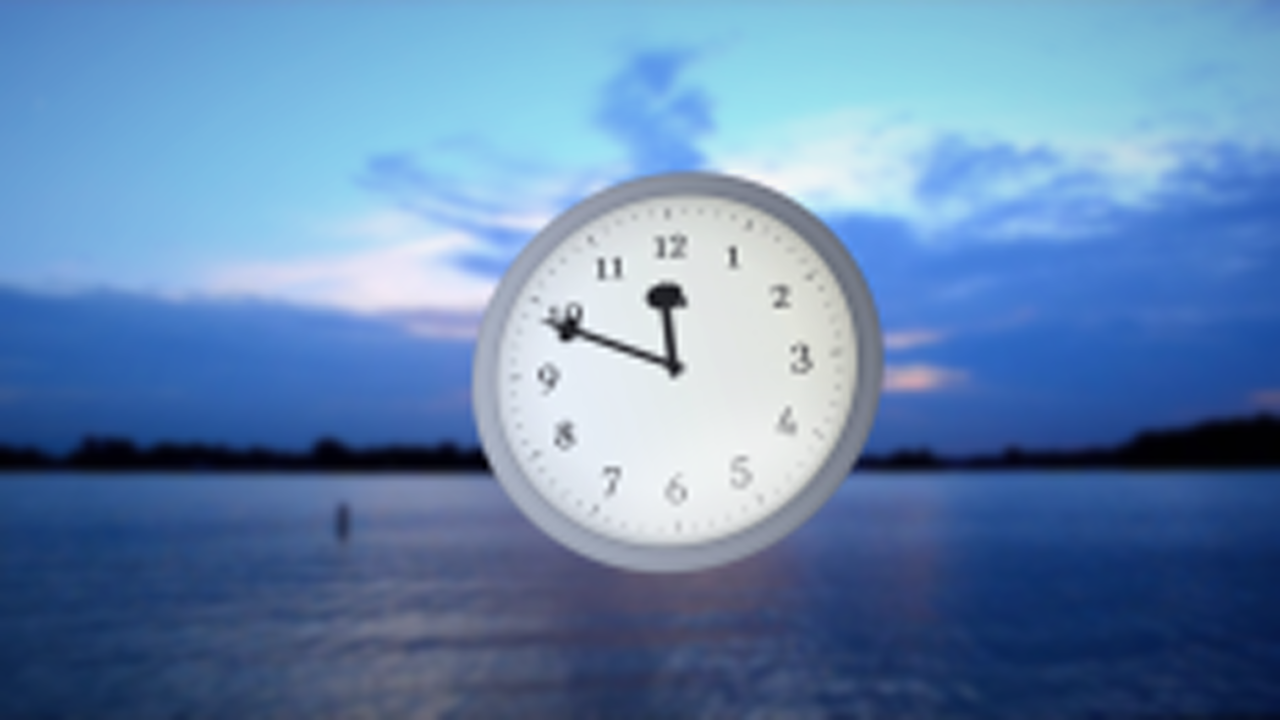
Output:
11.49
